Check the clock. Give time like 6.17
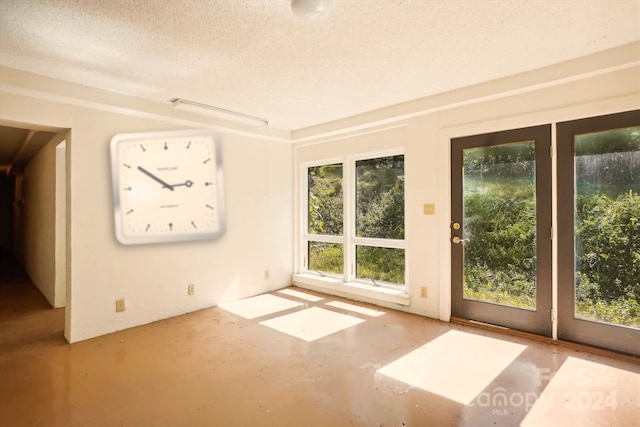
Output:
2.51
